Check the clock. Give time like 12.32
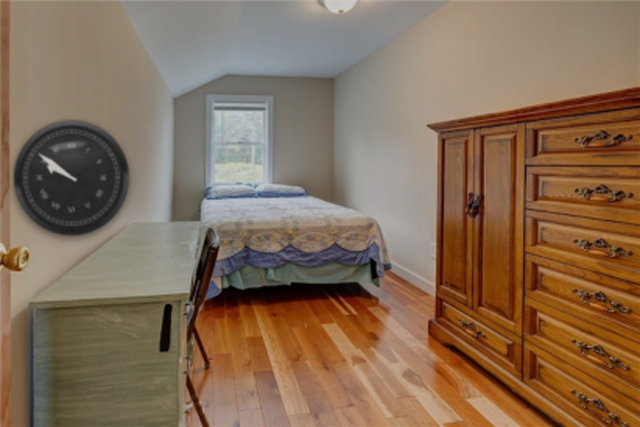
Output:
9.51
